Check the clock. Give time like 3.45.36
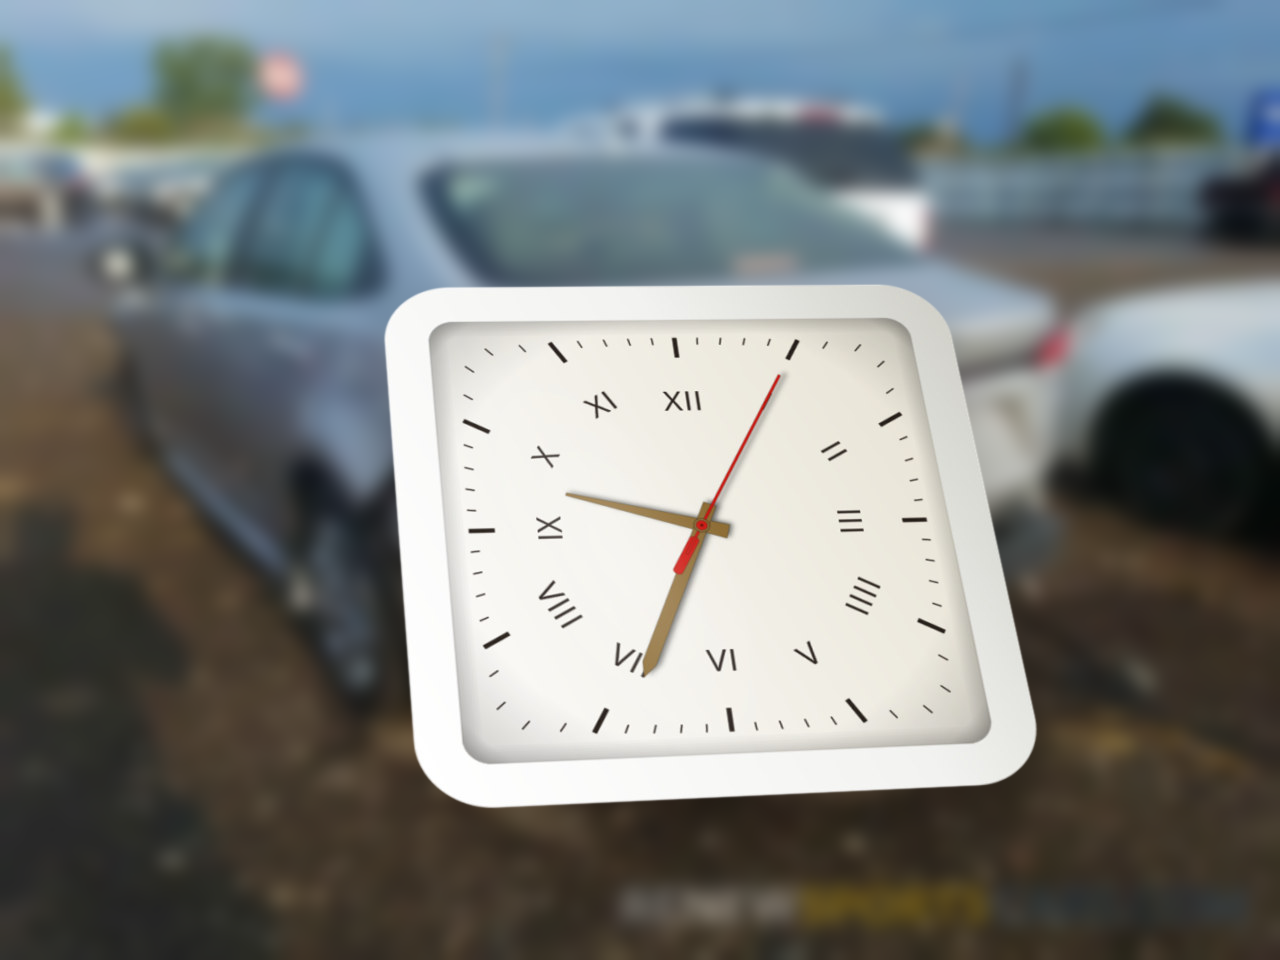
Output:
9.34.05
